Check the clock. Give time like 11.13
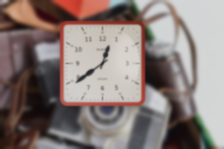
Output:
12.39
